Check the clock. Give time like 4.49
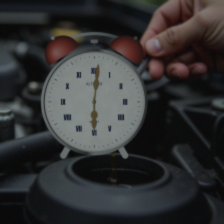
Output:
6.01
